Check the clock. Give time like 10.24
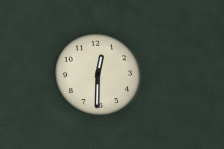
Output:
12.31
